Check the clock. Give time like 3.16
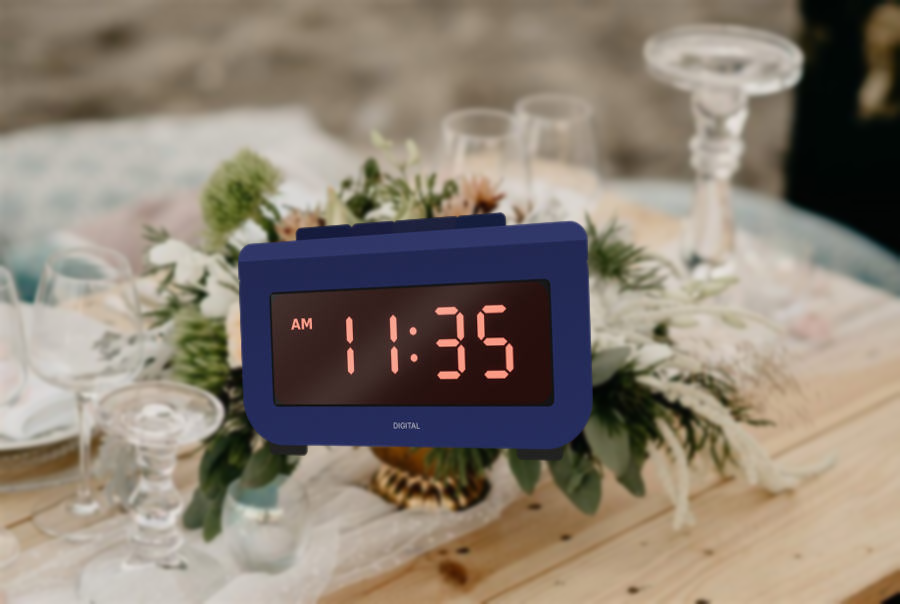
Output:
11.35
